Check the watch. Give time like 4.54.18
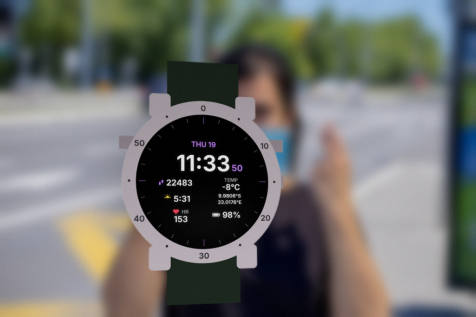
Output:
11.33.50
